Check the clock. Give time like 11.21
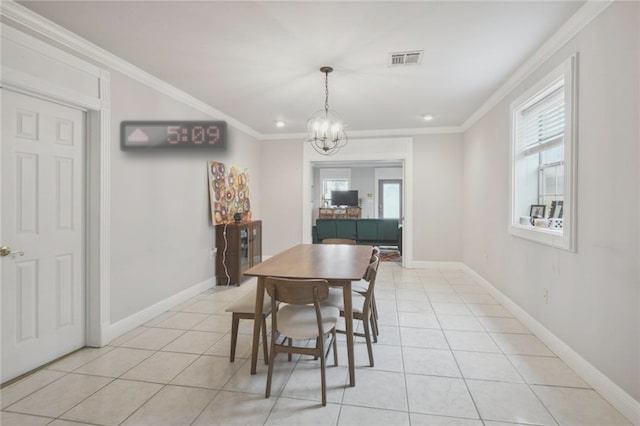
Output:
5.09
